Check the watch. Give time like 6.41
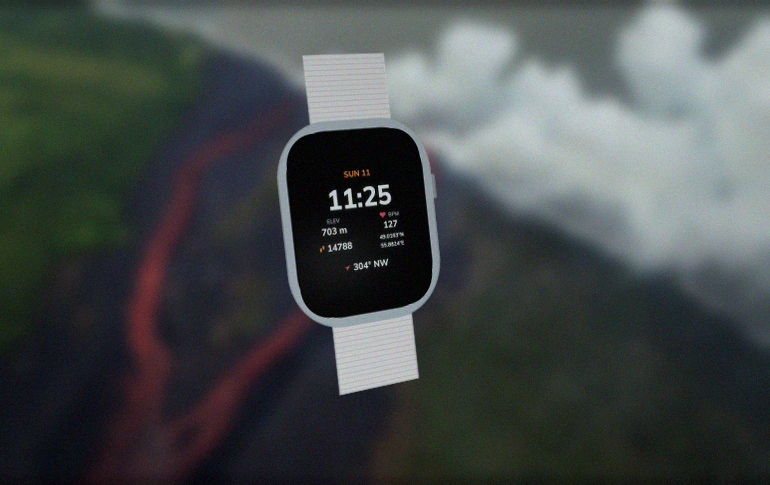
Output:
11.25
